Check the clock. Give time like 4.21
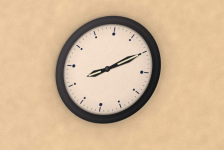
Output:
8.10
